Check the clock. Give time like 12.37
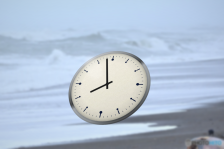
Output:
7.58
